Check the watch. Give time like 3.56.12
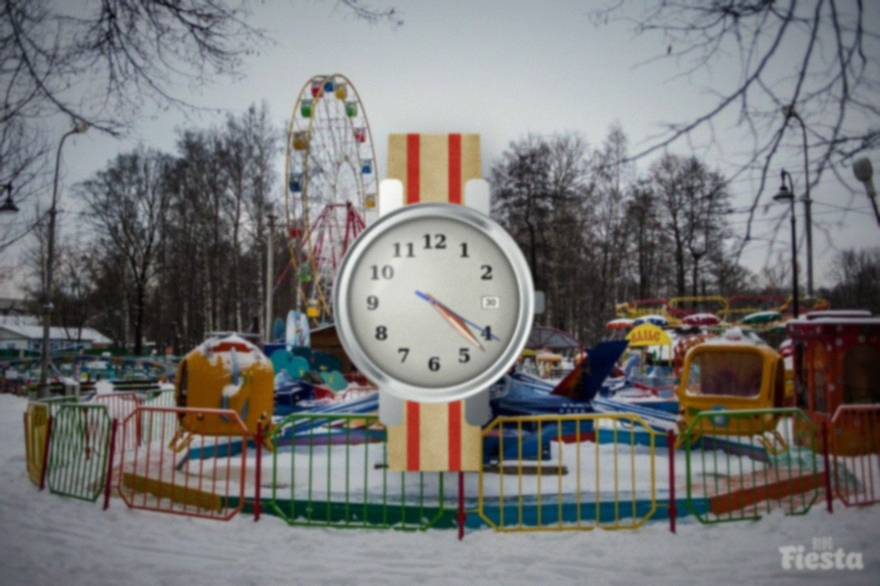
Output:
4.22.20
